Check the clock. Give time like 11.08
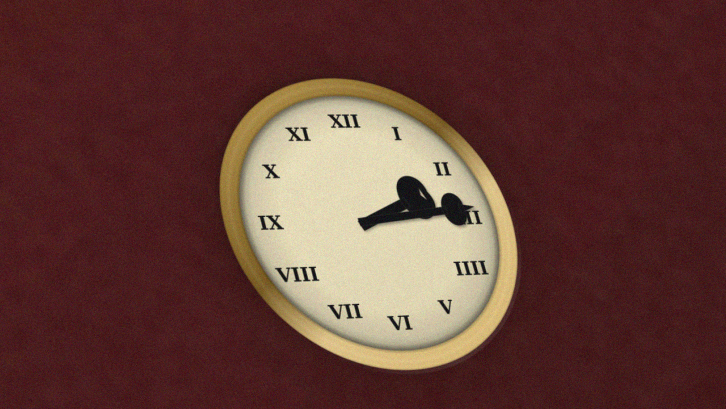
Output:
2.14
